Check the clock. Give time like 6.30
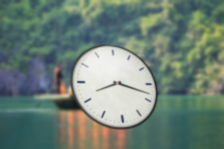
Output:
8.18
